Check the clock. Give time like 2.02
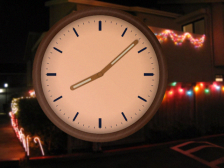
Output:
8.08
